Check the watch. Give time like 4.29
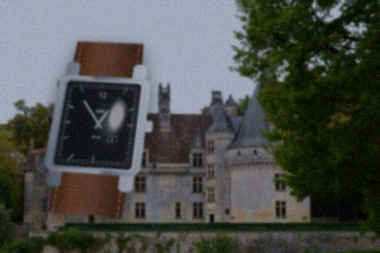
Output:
12.54
